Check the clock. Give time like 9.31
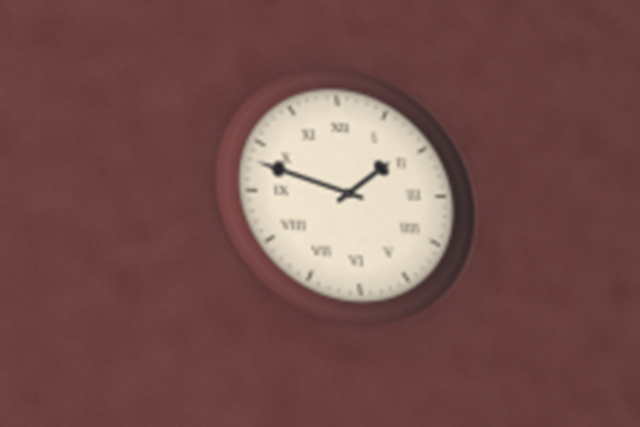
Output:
1.48
